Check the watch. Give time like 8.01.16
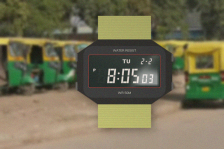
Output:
8.05.03
